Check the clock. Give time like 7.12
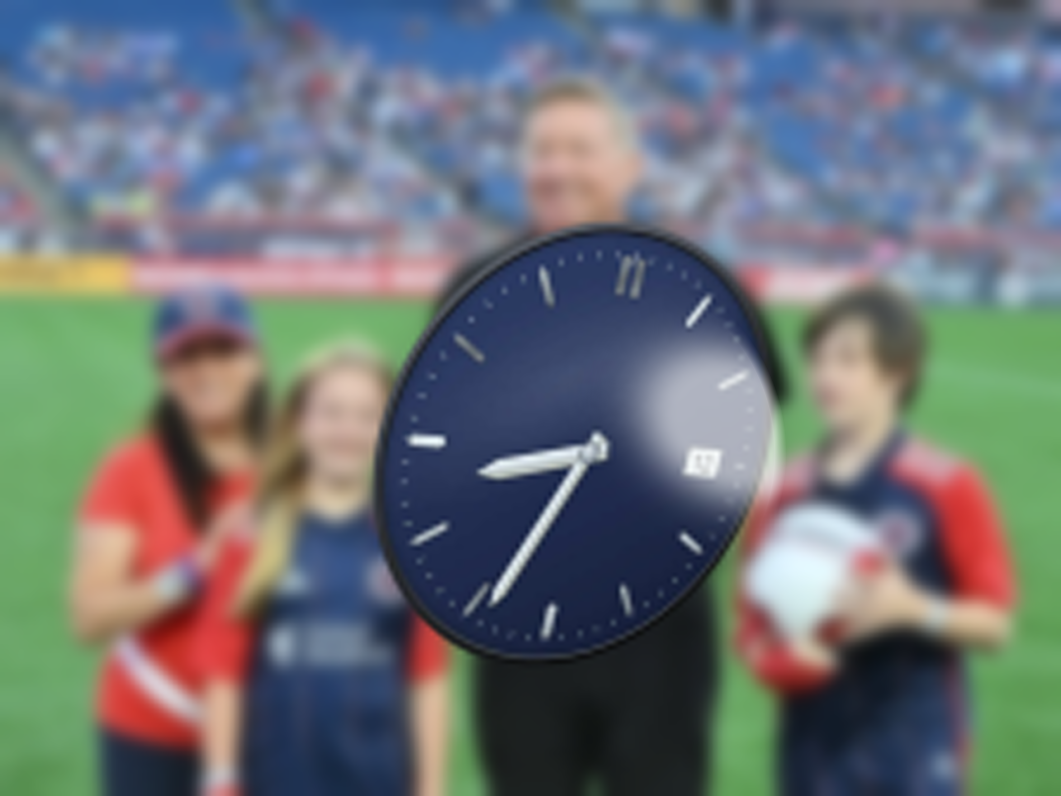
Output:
8.34
